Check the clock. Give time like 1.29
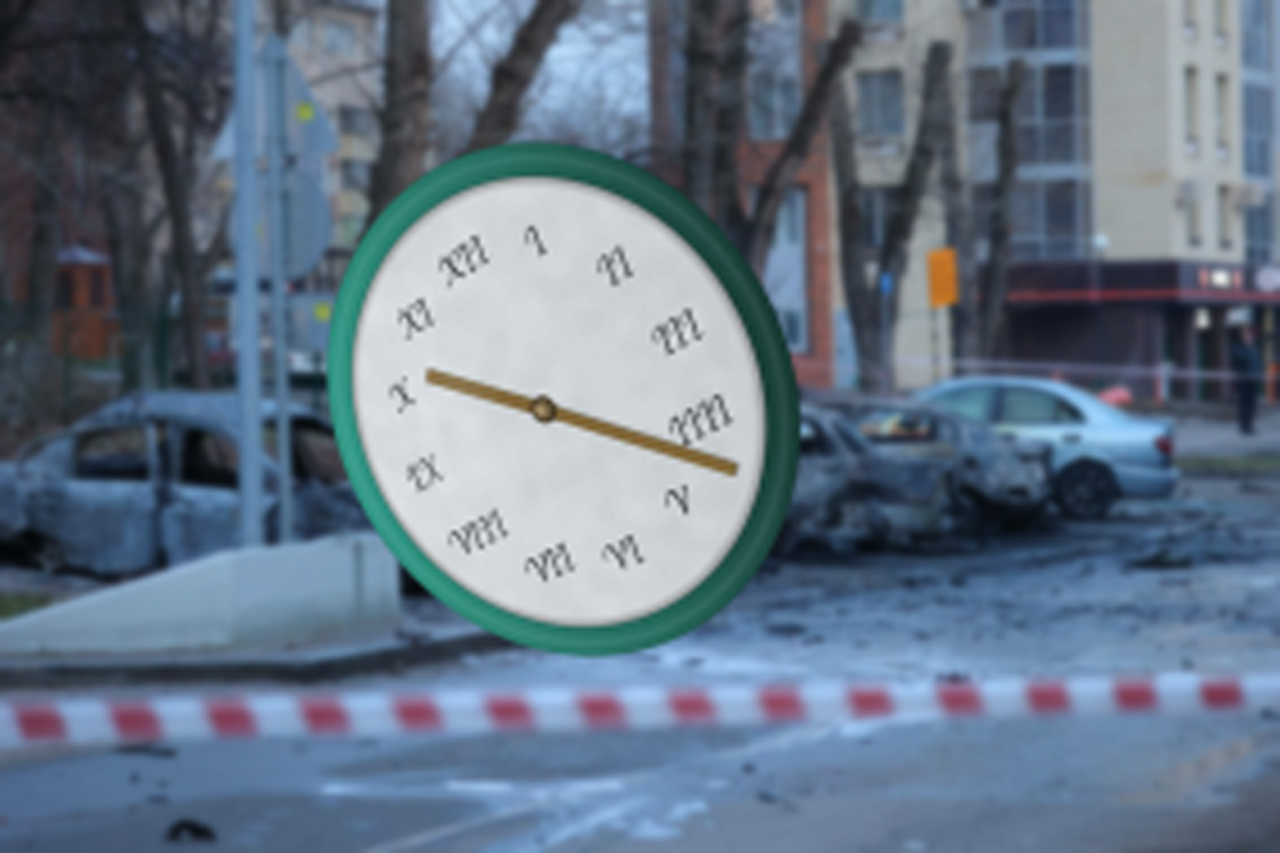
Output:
10.22
